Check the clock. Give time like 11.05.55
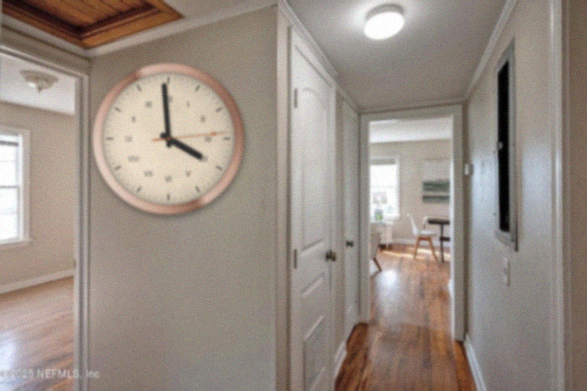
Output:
3.59.14
